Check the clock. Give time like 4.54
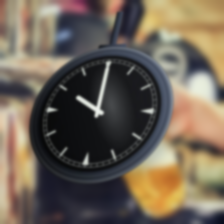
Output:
10.00
